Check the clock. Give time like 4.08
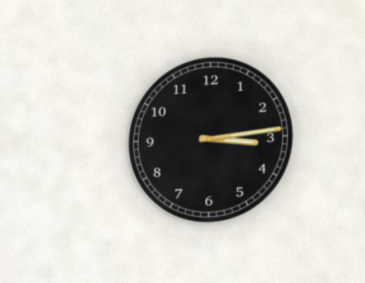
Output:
3.14
